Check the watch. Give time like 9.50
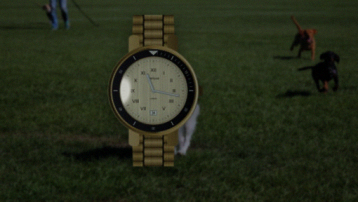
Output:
11.17
